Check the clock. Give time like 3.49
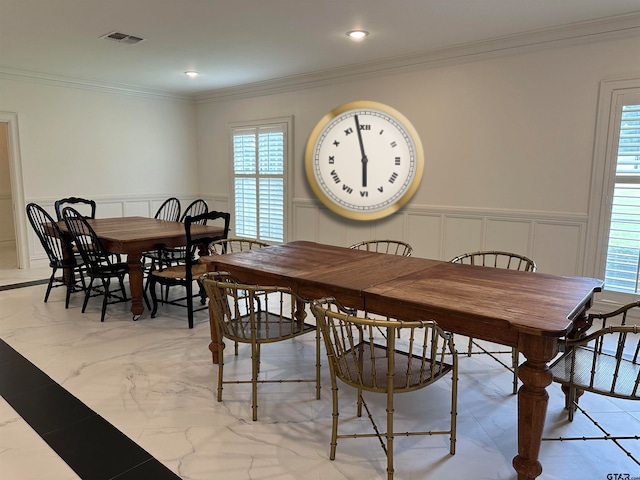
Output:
5.58
